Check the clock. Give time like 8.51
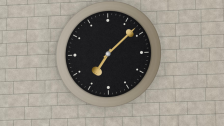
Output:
7.08
